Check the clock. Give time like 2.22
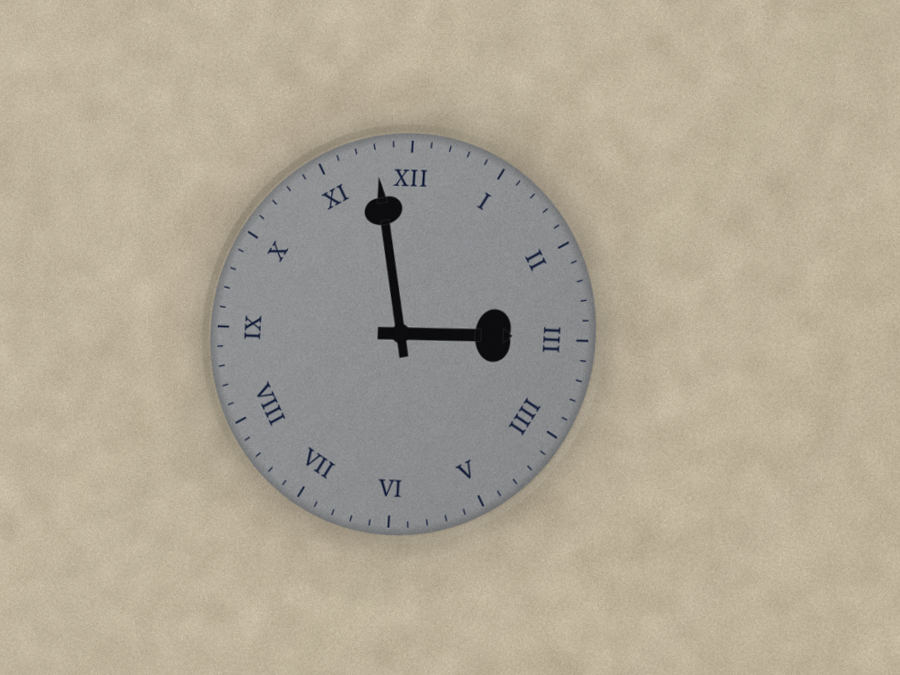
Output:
2.58
